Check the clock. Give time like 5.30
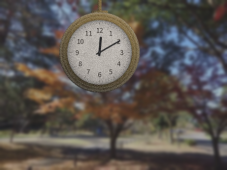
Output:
12.10
